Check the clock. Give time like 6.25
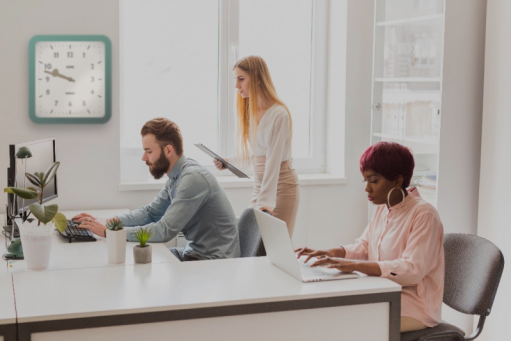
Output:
9.48
